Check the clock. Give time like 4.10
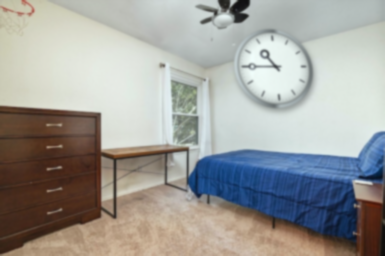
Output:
10.45
